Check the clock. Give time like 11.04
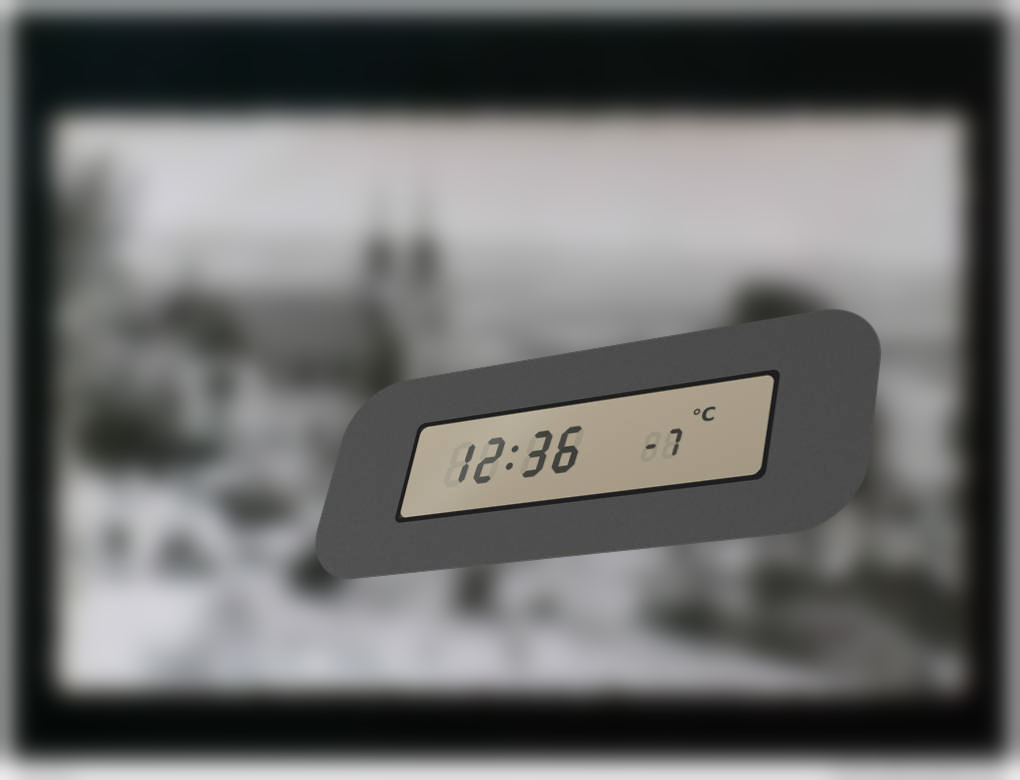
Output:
12.36
